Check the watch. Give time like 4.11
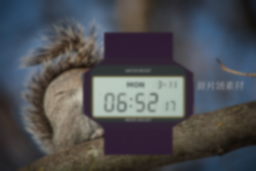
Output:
6.52
